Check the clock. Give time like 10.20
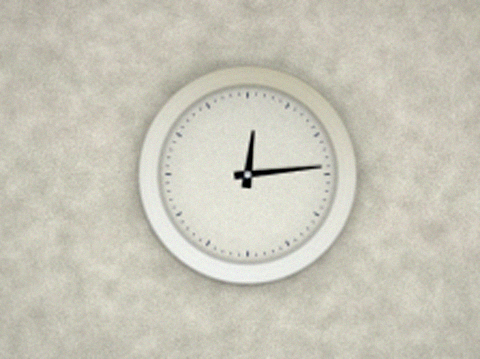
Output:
12.14
